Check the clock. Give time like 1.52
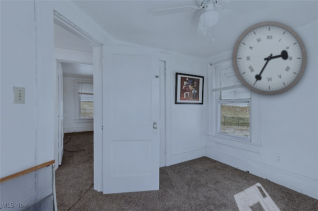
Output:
2.35
